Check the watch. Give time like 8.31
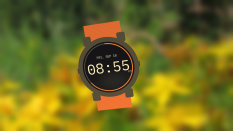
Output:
8.55
